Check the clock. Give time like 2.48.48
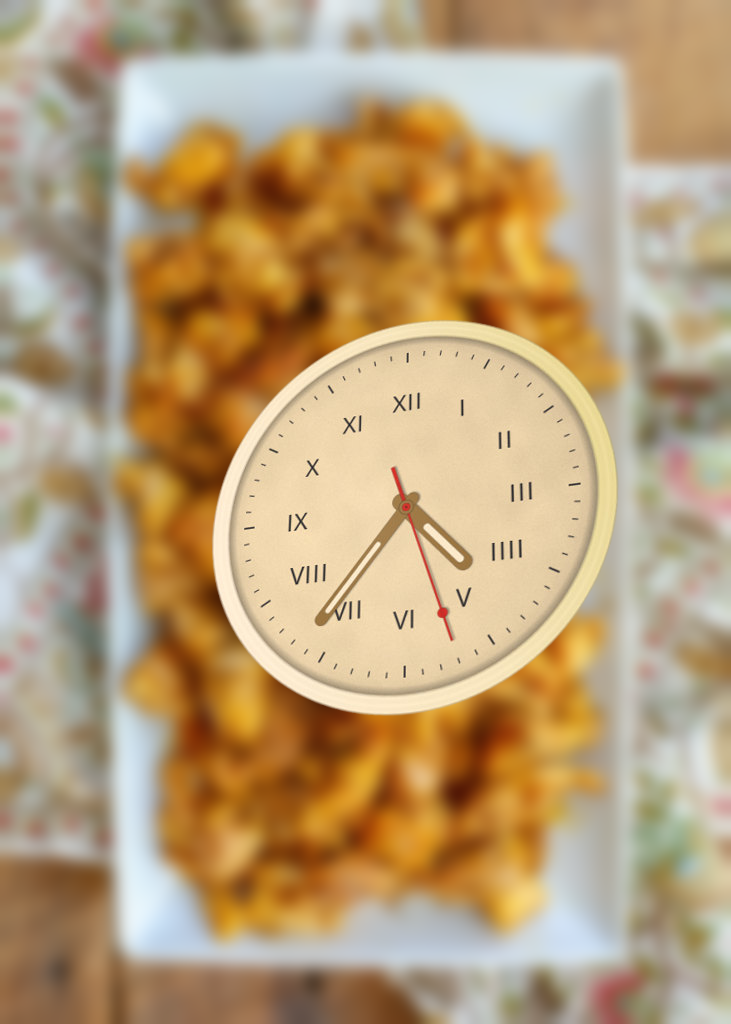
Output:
4.36.27
